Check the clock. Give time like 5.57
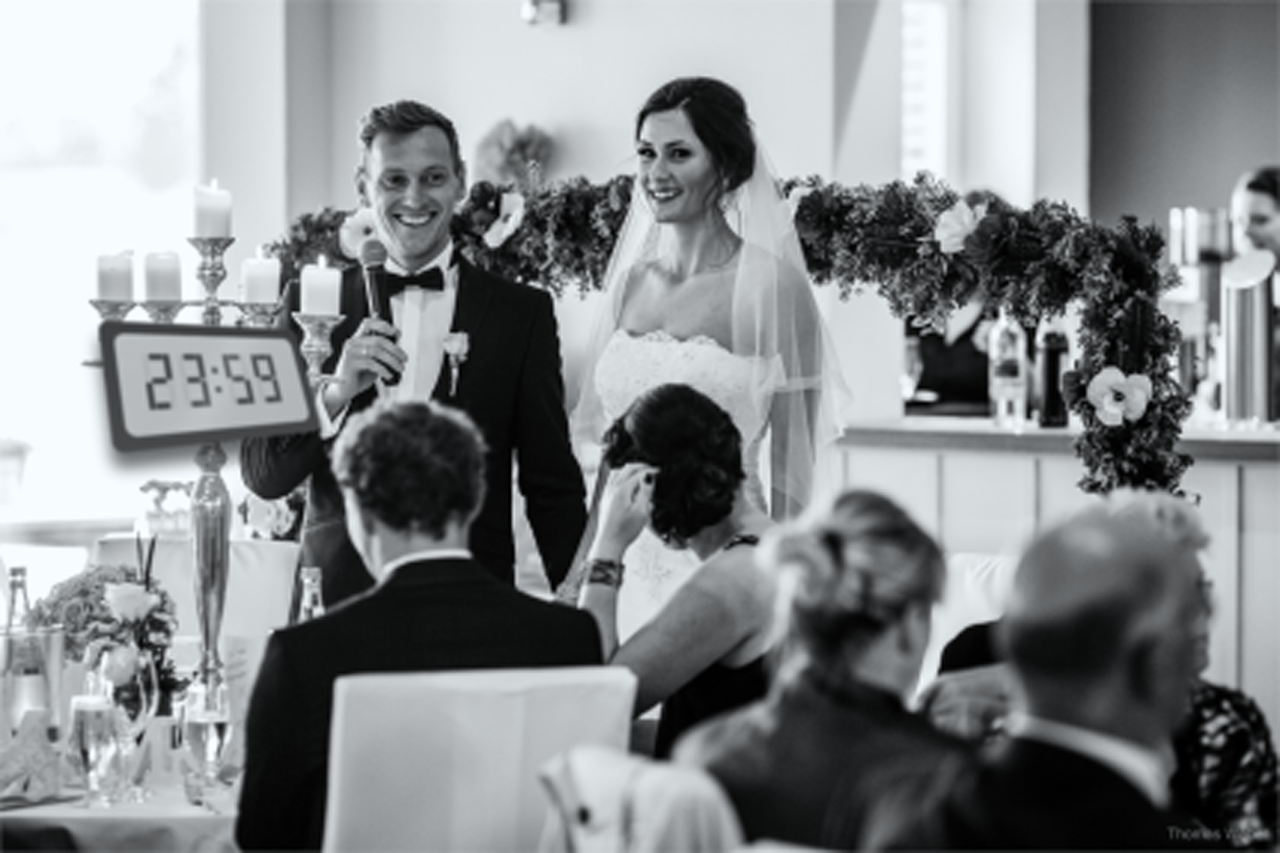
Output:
23.59
